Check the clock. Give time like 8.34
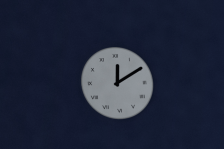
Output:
12.10
